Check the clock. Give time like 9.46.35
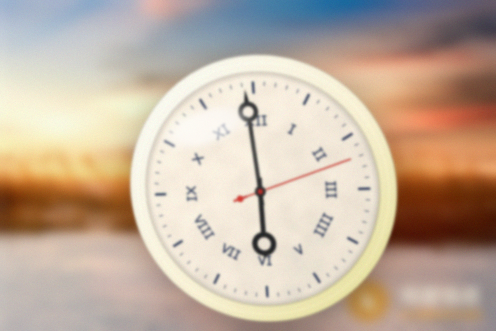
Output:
5.59.12
